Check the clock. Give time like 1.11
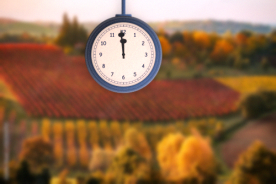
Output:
11.59
